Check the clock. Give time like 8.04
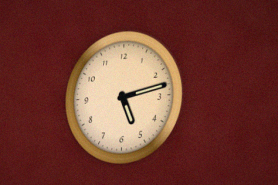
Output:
5.13
